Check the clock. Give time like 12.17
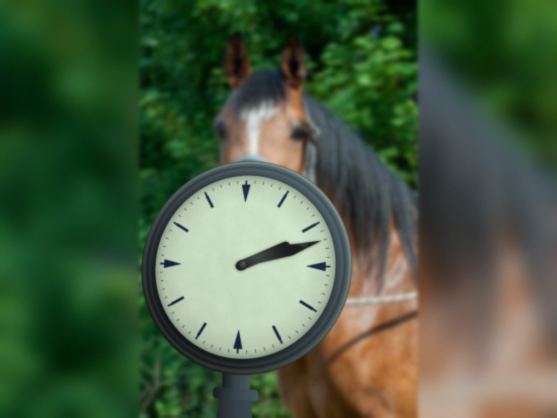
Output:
2.12
